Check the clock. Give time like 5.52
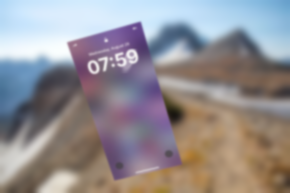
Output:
7.59
